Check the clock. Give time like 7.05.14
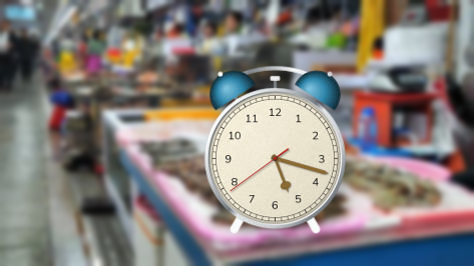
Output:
5.17.39
